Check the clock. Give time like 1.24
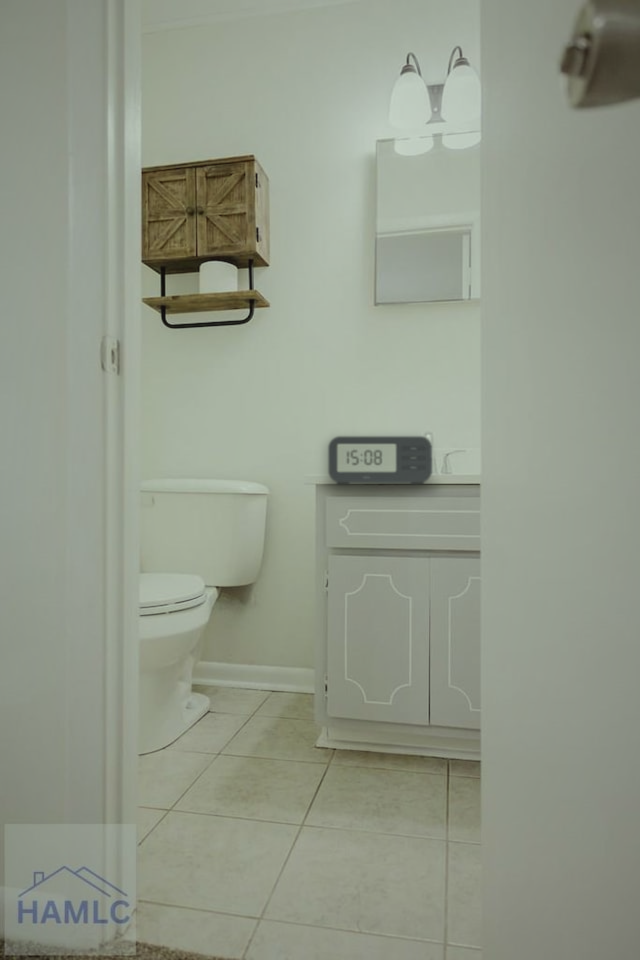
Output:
15.08
